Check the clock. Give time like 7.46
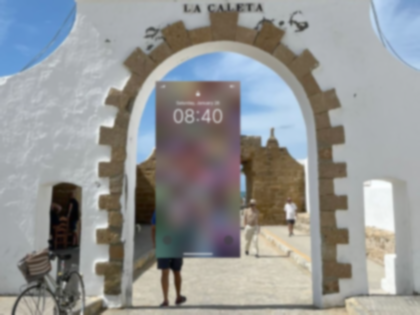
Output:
8.40
